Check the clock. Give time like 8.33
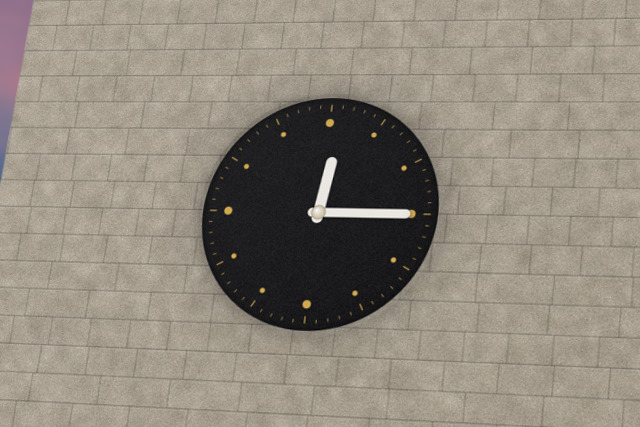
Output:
12.15
